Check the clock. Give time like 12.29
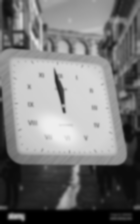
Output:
11.59
